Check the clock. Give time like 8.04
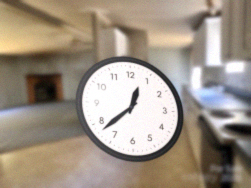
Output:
12.38
